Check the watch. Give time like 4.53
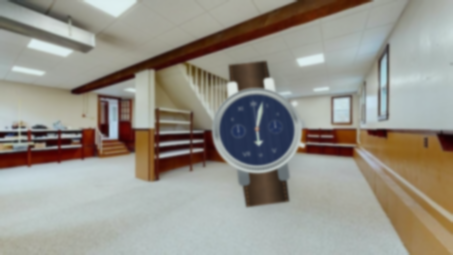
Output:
6.03
